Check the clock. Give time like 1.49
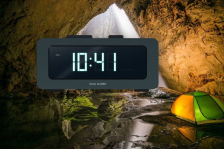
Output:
10.41
